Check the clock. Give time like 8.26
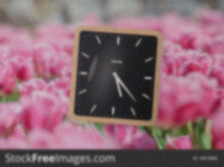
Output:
5.23
